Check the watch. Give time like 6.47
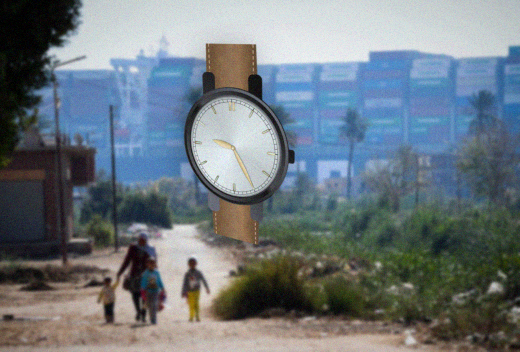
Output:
9.25
